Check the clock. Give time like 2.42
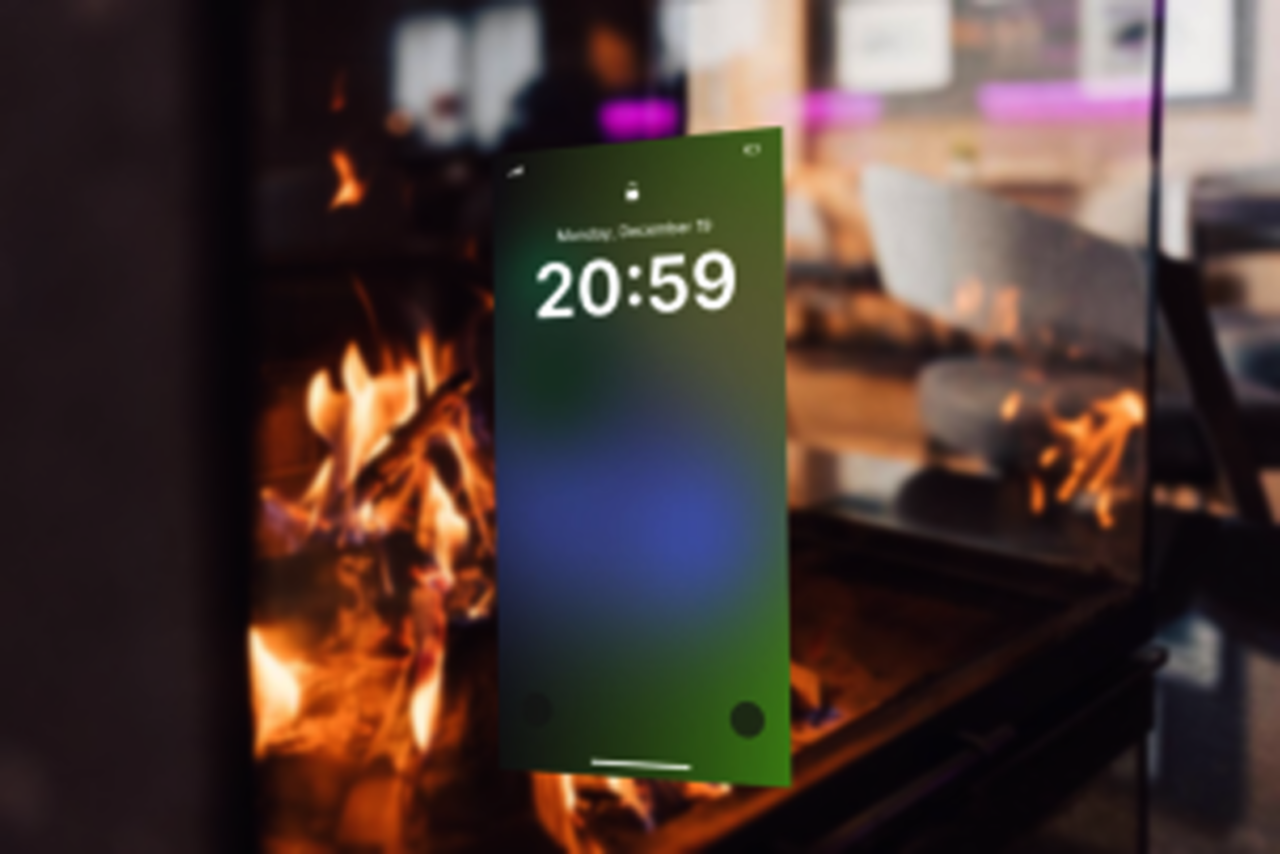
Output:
20.59
